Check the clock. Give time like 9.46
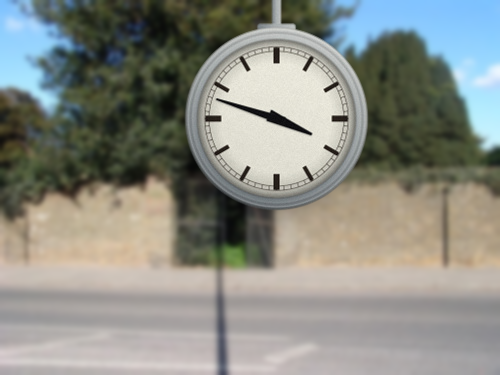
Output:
3.48
